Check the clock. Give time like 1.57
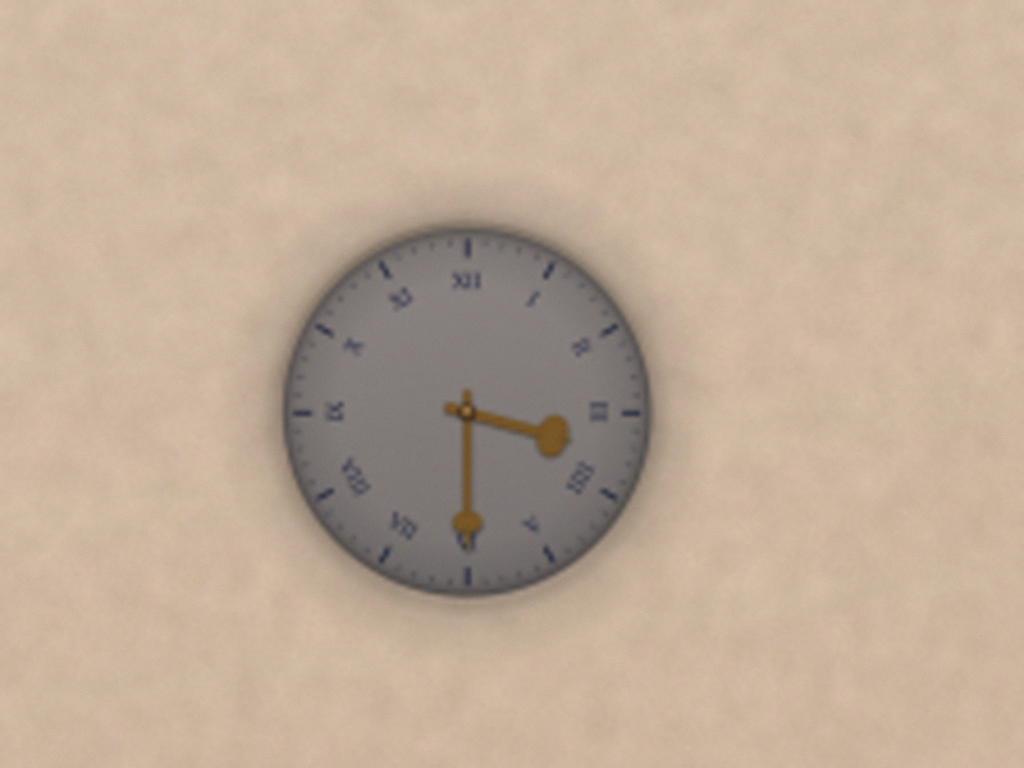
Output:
3.30
